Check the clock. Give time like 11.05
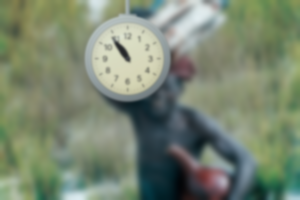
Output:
10.54
